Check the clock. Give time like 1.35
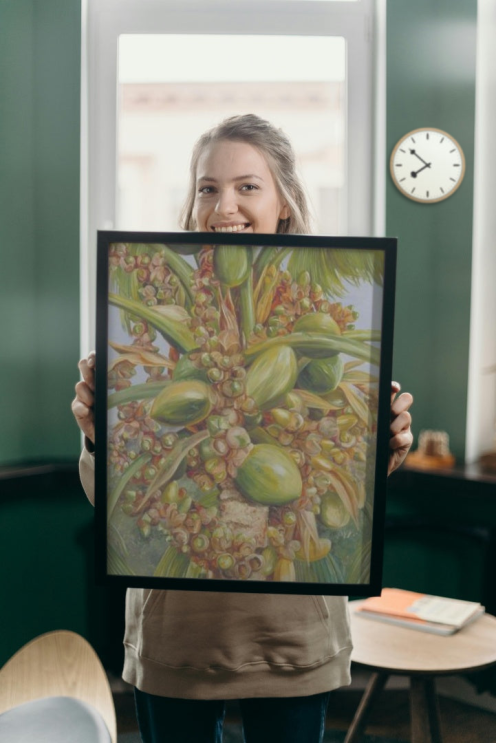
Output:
7.52
